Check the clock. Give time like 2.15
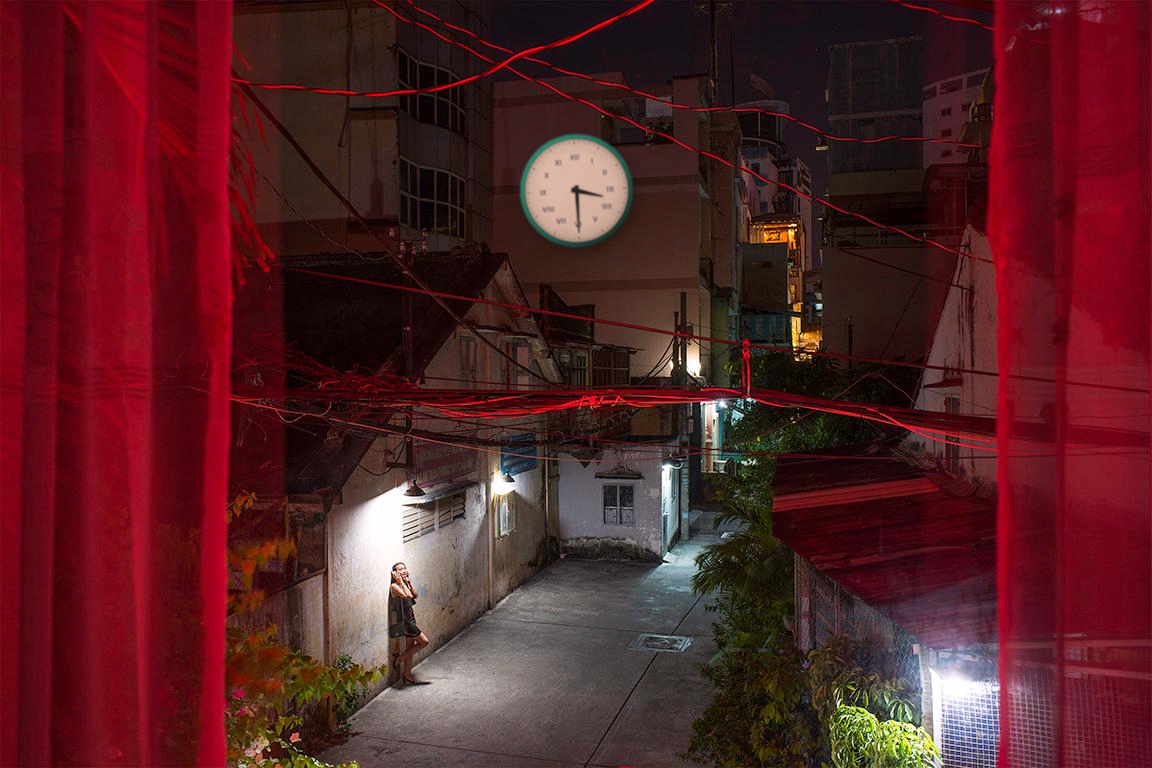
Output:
3.30
